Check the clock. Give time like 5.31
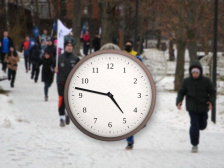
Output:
4.47
